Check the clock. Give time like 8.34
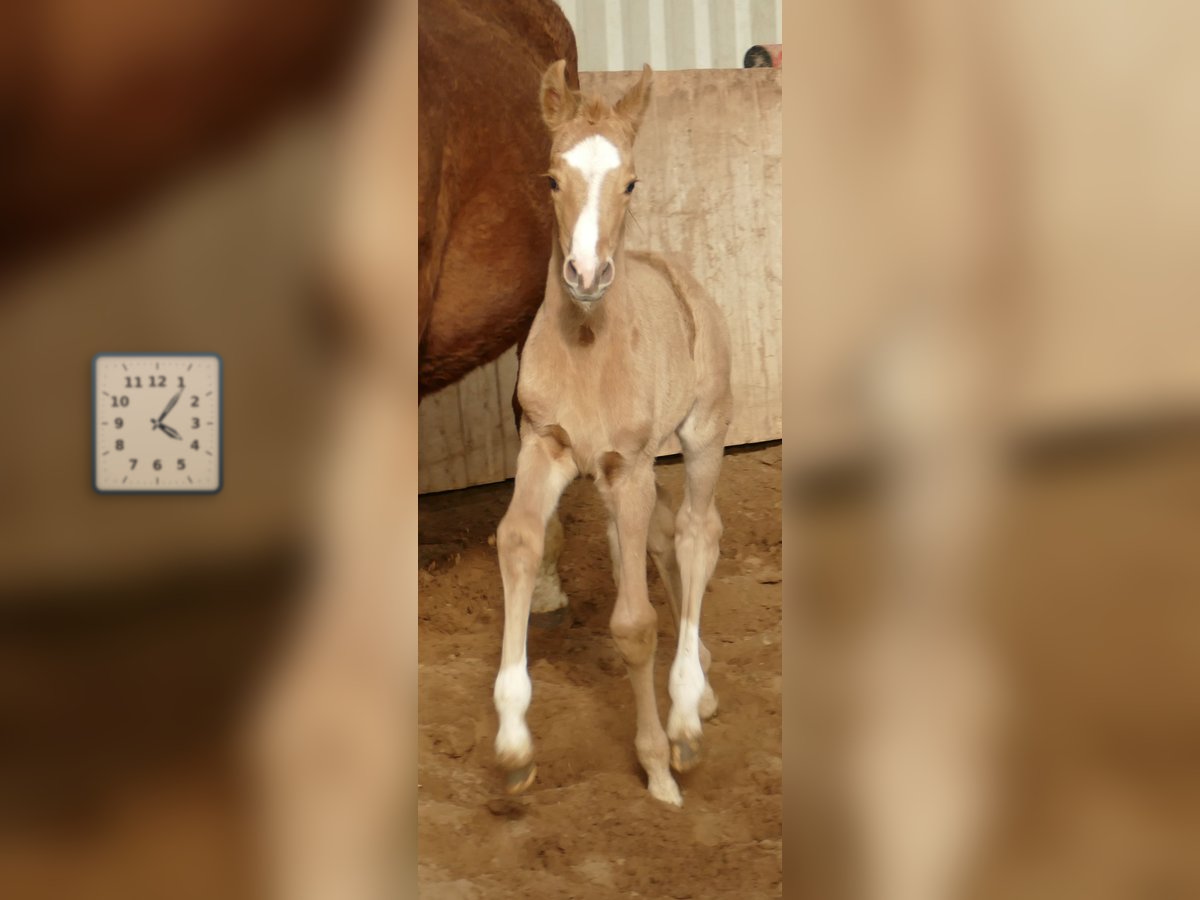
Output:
4.06
